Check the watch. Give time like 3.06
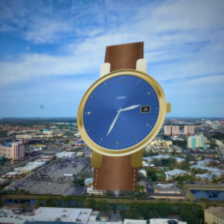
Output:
2.34
